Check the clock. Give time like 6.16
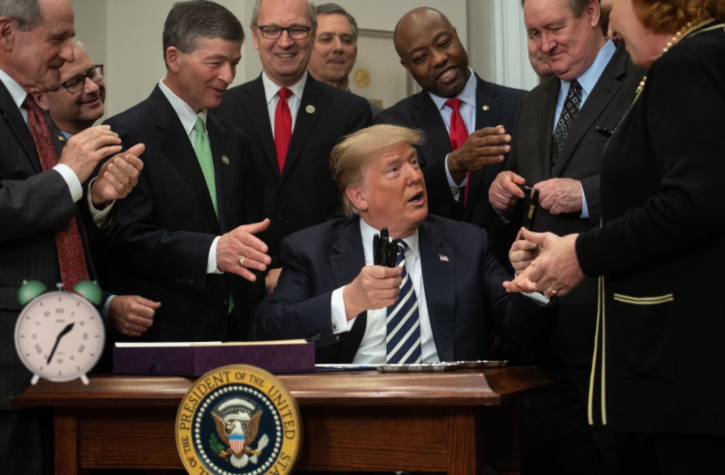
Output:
1.34
